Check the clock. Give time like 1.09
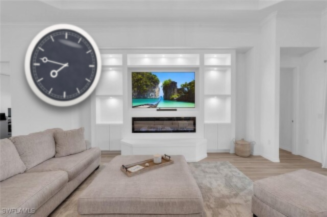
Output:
7.47
